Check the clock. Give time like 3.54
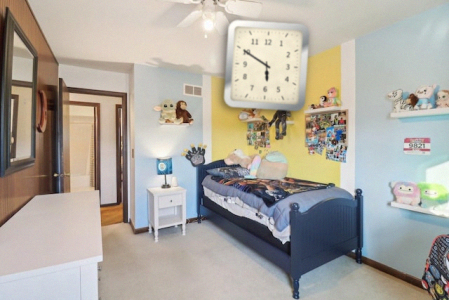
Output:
5.50
